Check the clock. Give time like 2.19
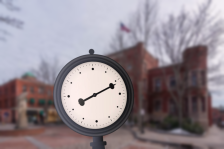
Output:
8.11
